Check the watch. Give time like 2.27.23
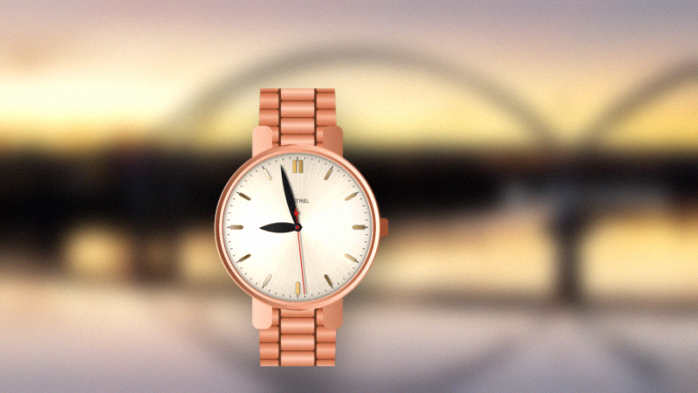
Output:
8.57.29
